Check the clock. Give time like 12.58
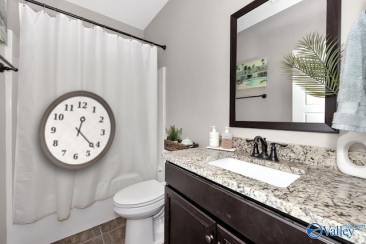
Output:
12.22
